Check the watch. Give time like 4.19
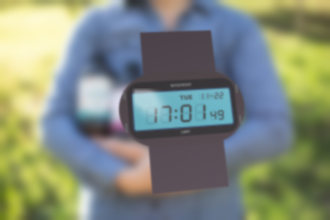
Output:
17.01
